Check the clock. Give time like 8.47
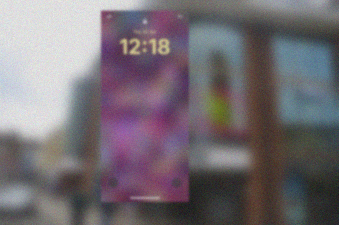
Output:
12.18
